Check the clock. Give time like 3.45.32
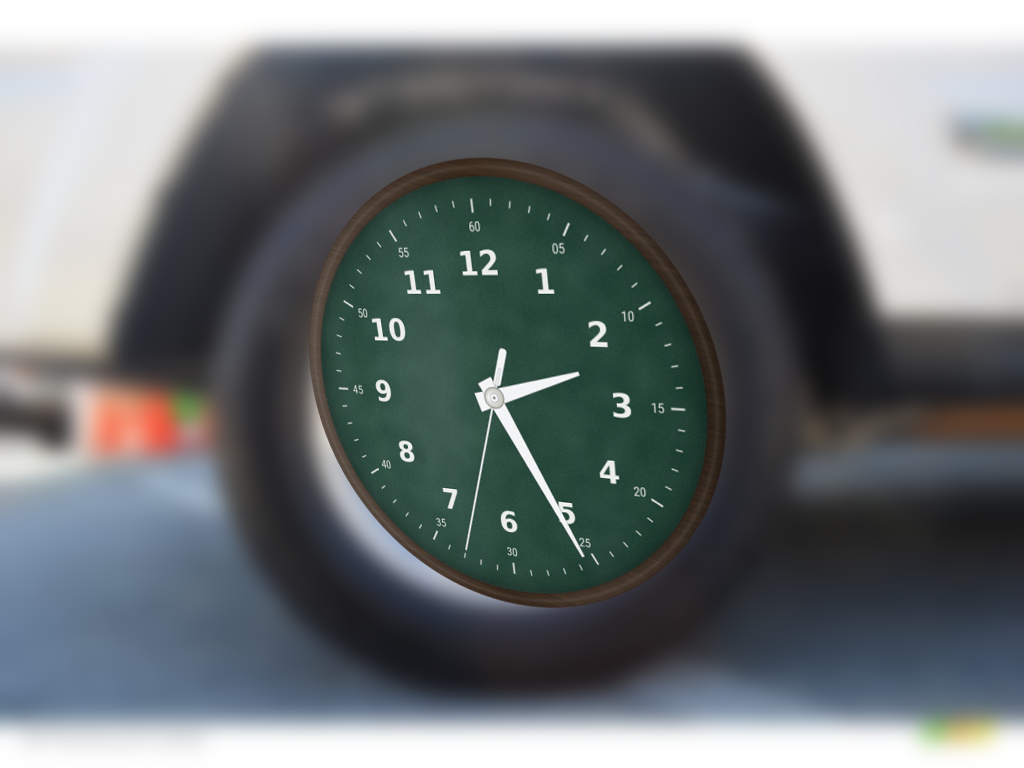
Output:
2.25.33
